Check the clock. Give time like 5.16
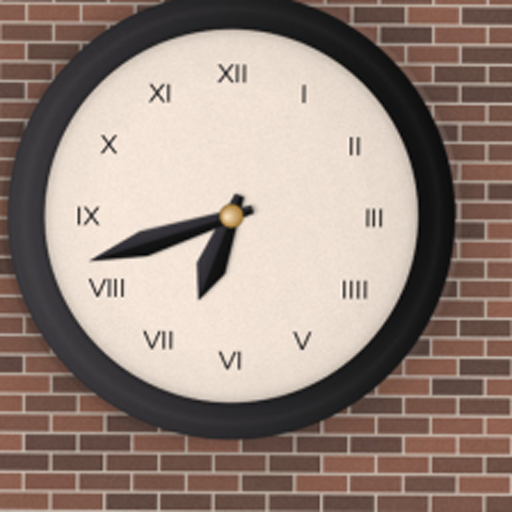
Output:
6.42
